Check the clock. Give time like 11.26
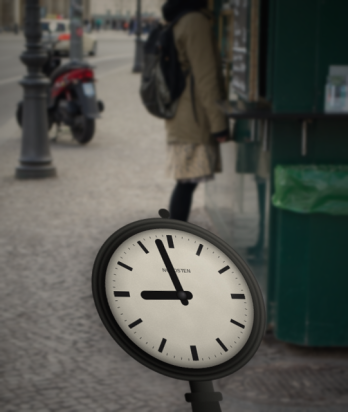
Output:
8.58
